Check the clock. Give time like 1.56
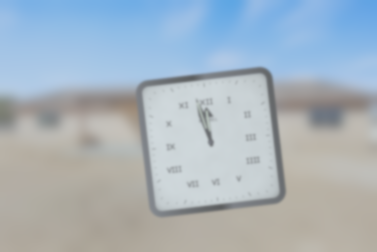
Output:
11.58
